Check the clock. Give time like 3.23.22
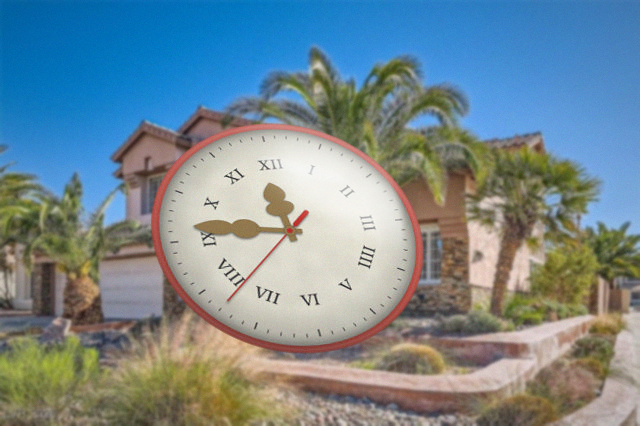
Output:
11.46.38
